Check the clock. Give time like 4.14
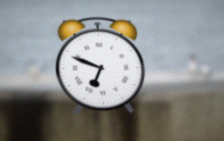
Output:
6.49
